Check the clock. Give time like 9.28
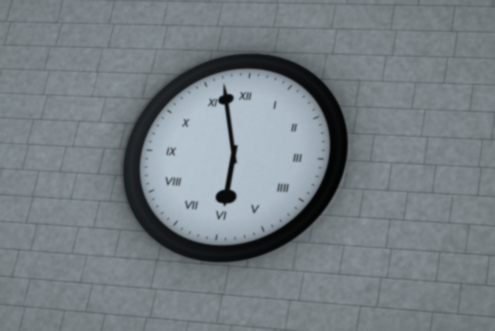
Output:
5.57
